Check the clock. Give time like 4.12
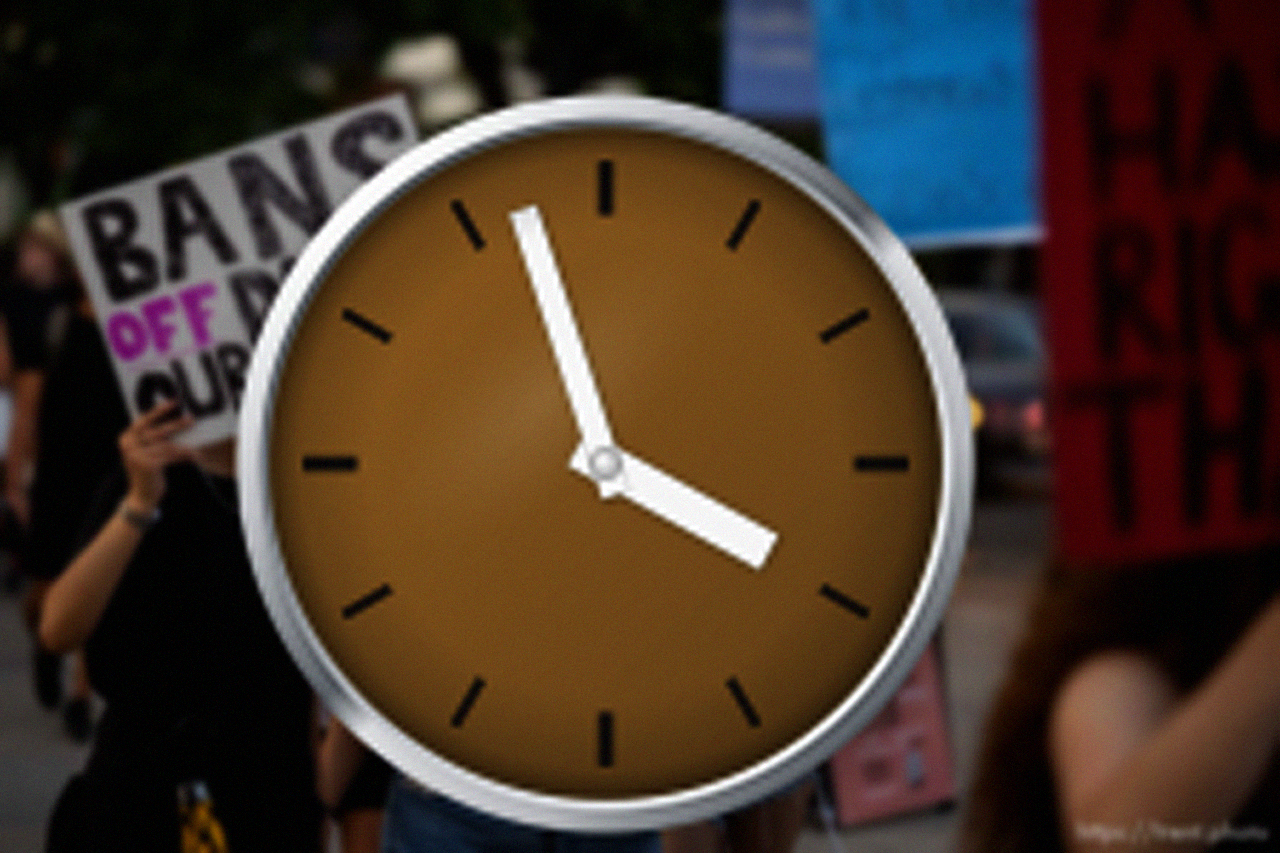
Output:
3.57
